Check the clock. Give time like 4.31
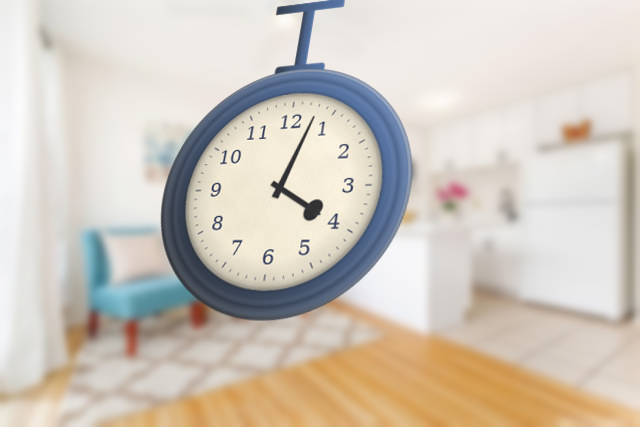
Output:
4.03
